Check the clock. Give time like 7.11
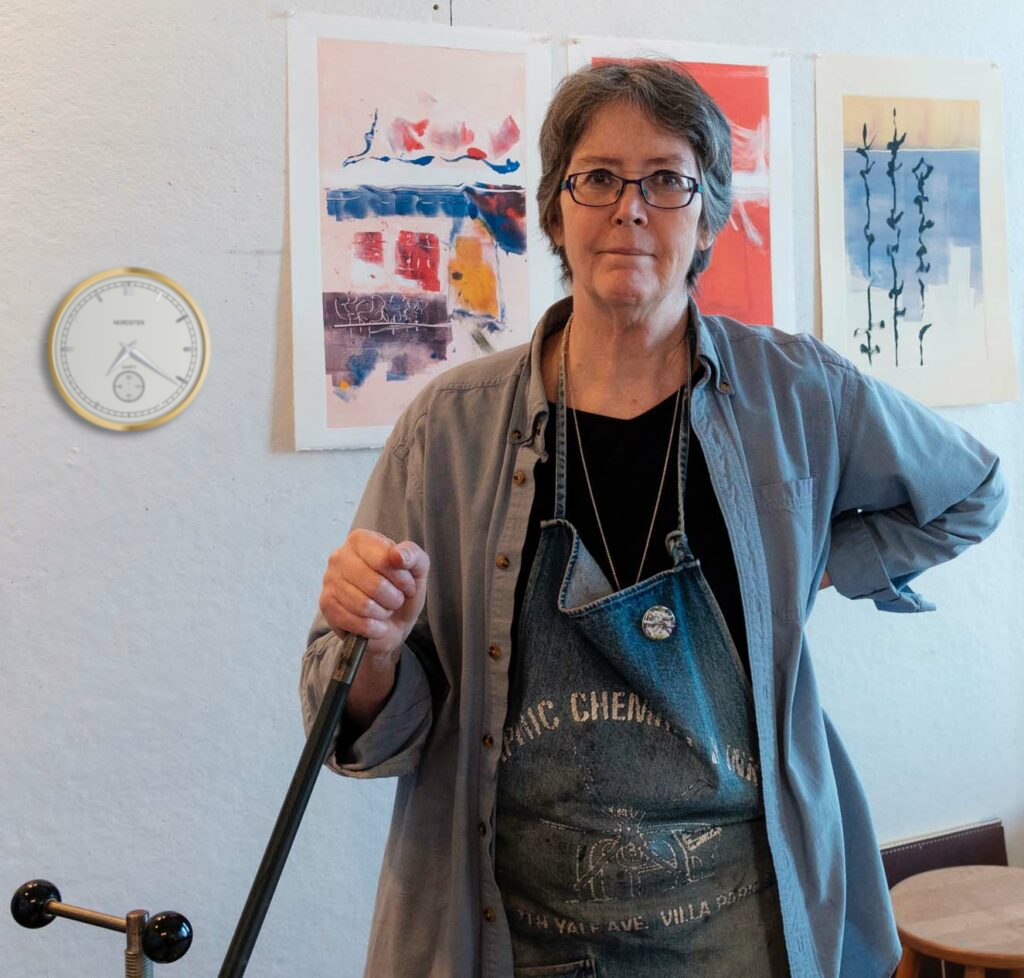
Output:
7.21
